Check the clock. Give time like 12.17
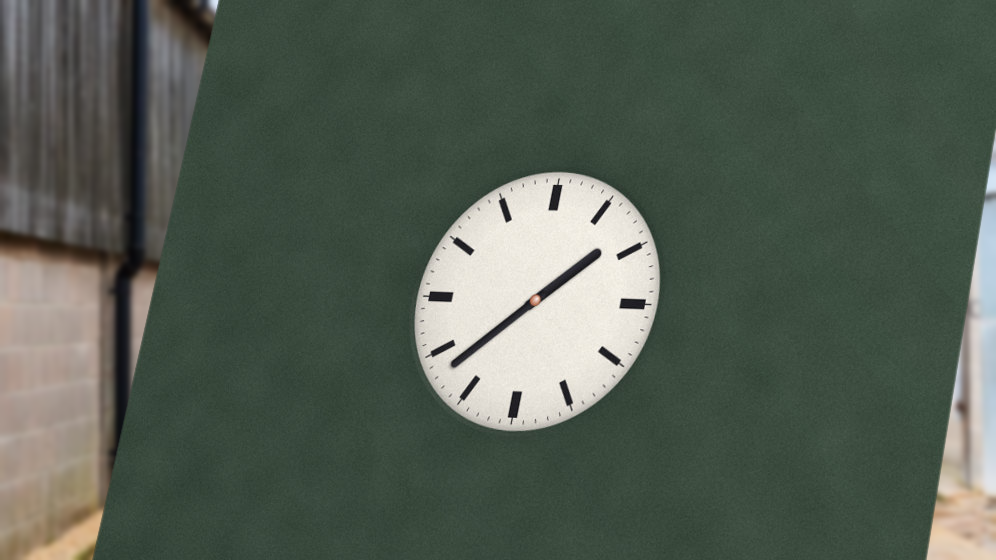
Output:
1.38
